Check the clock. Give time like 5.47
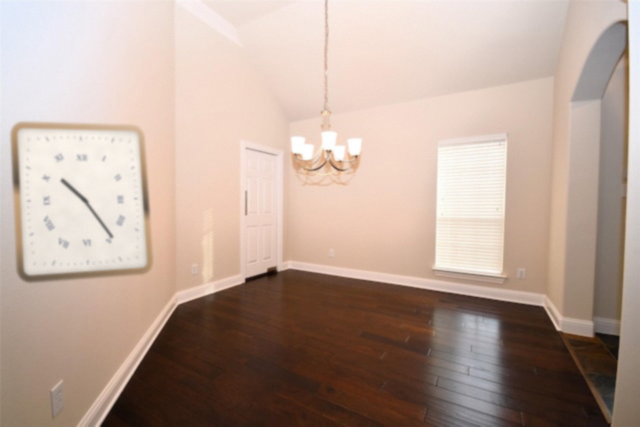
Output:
10.24
